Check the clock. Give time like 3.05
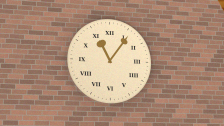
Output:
11.06
